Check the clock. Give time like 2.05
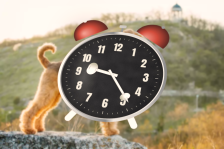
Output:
9.24
